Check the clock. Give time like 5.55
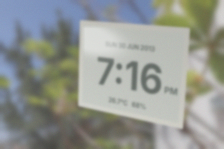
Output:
7.16
